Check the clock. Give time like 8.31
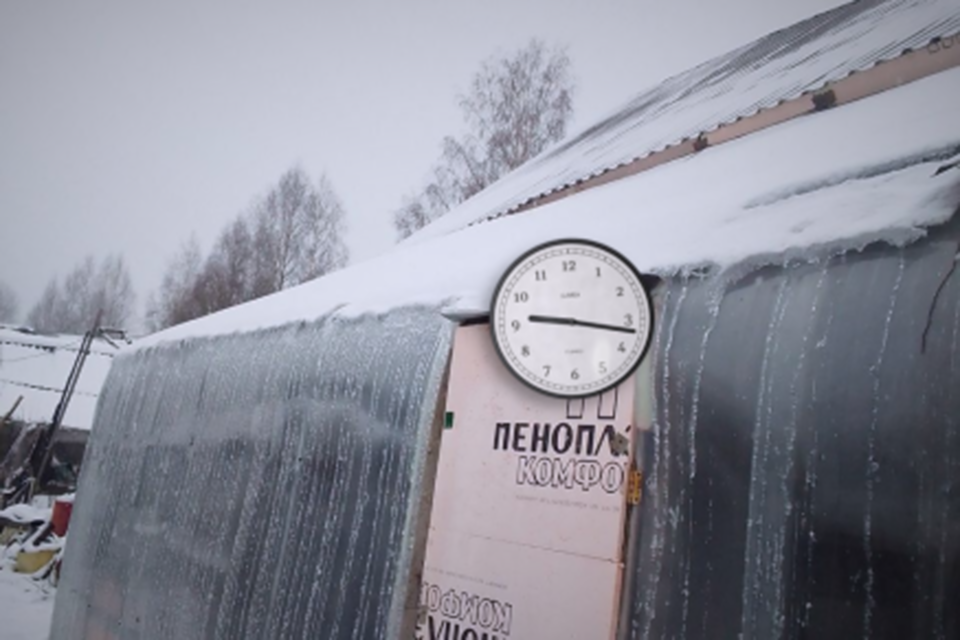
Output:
9.17
